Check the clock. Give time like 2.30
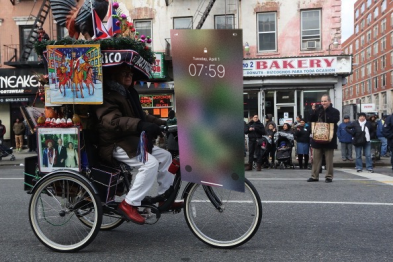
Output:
7.59
